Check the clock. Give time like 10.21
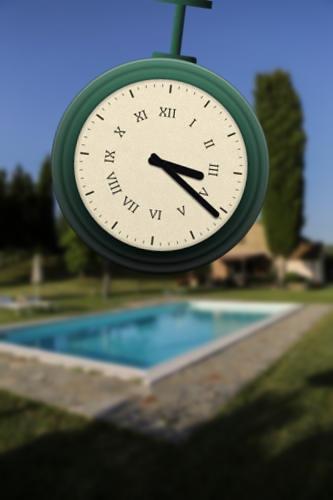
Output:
3.21
